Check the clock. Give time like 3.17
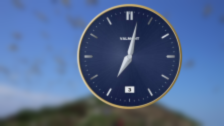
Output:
7.02
